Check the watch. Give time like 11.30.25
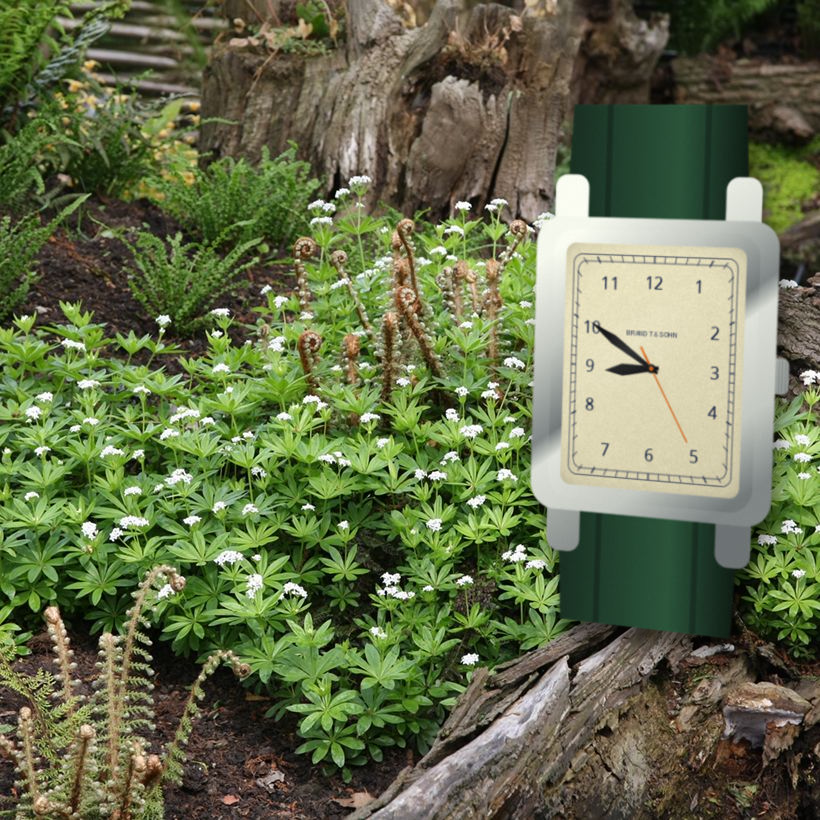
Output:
8.50.25
